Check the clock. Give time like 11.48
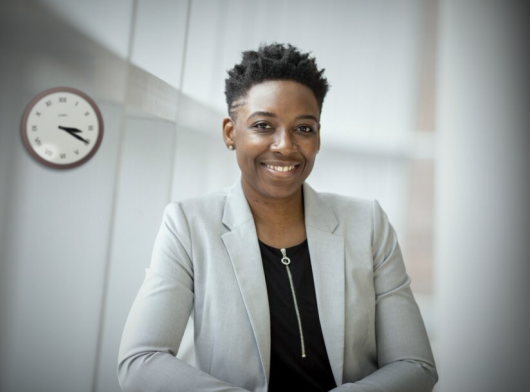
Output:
3.20
